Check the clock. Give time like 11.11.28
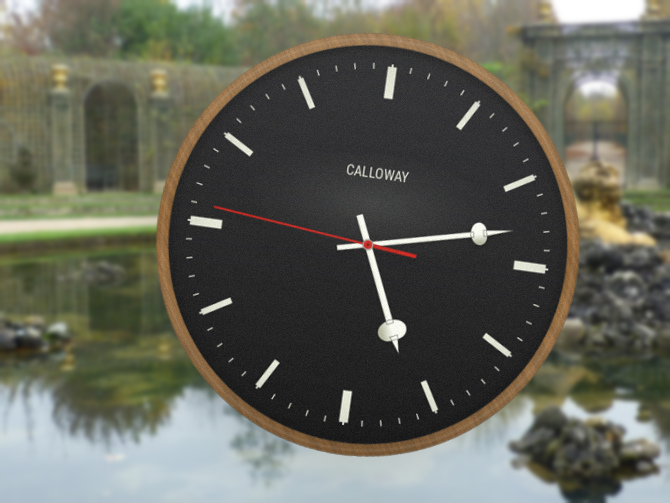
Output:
5.12.46
